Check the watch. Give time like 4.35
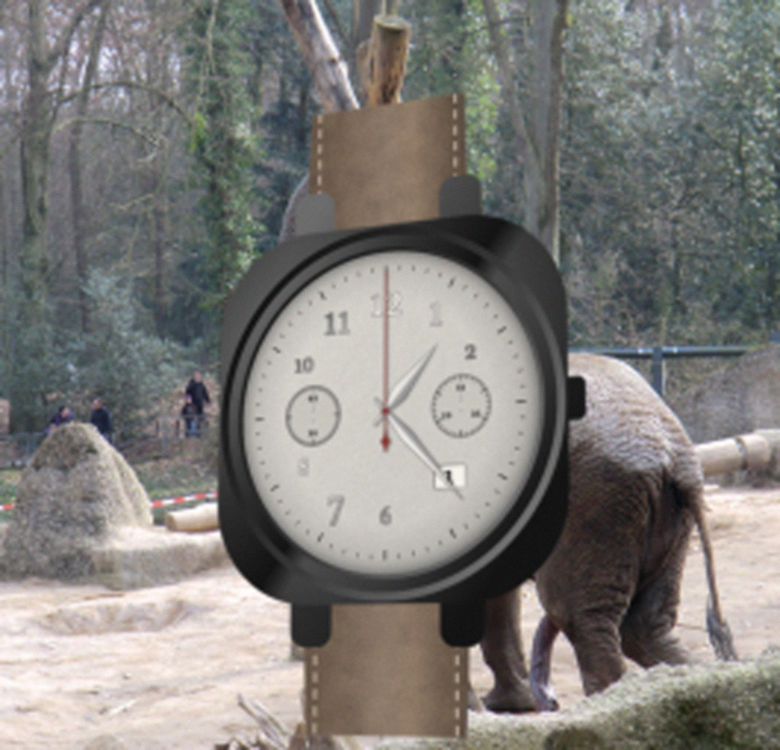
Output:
1.23
